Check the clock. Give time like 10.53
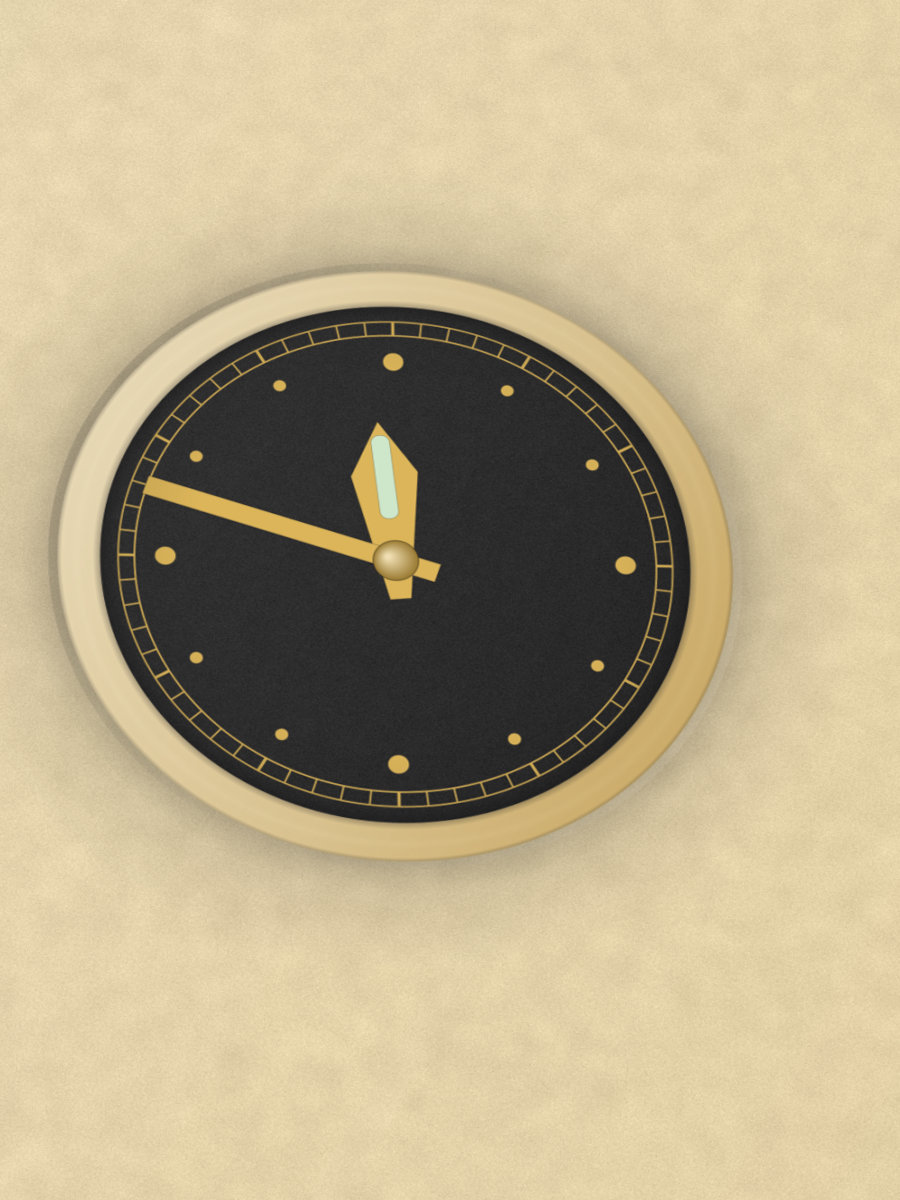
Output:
11.48
